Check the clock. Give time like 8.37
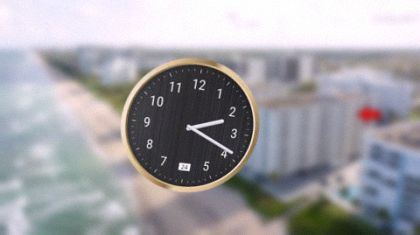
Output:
2.19
